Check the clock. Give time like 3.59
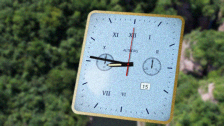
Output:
8.46
